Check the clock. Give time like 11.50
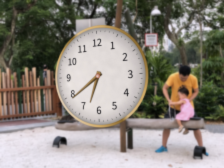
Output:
6.39
